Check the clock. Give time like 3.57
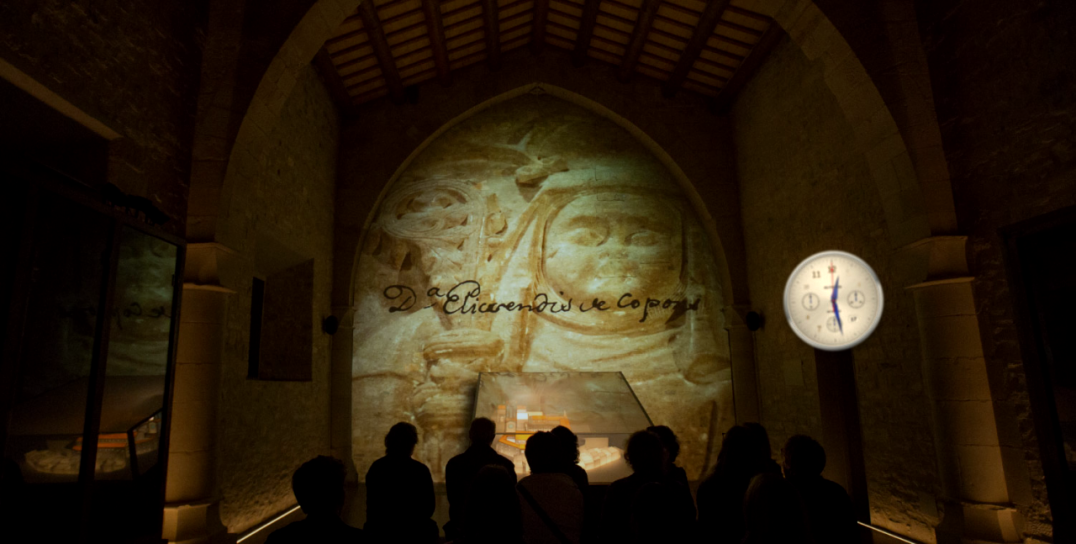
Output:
12.28
